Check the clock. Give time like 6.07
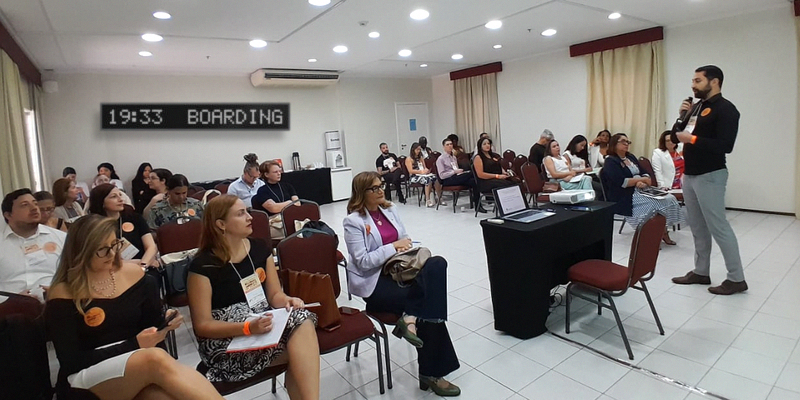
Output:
19.33
